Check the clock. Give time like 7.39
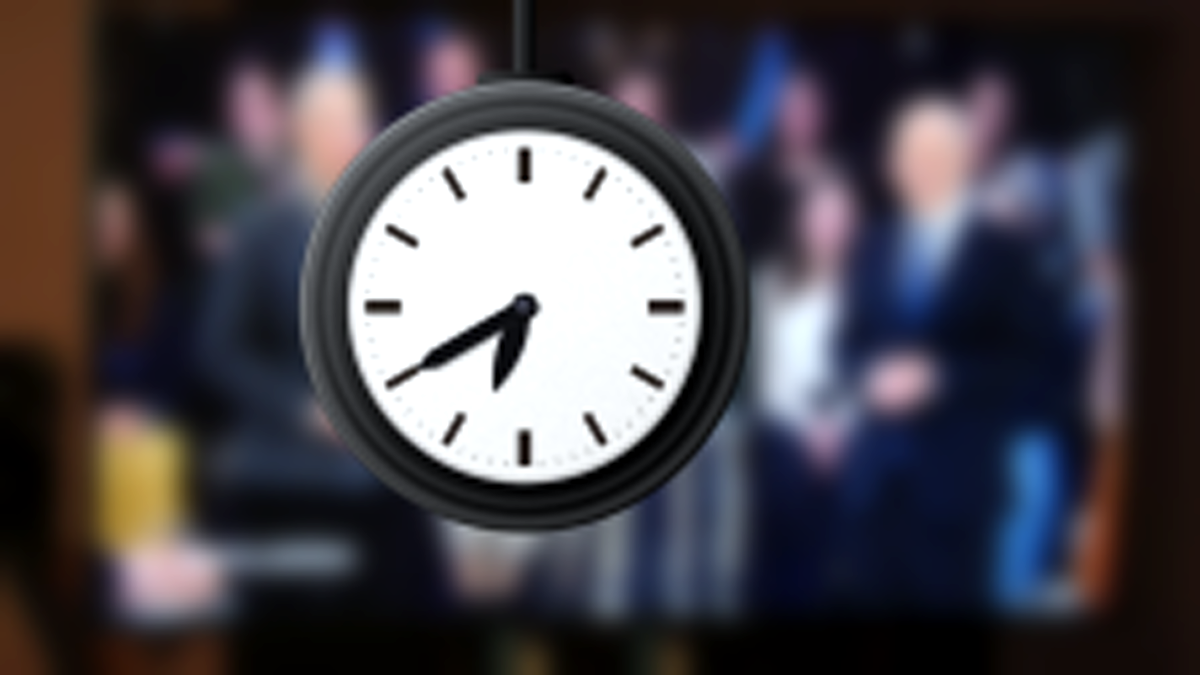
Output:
6.40
